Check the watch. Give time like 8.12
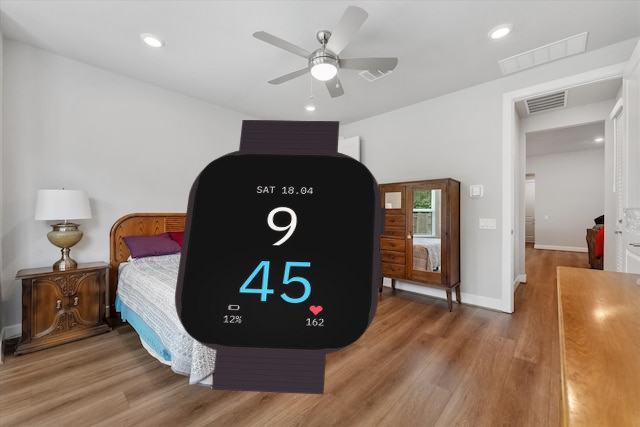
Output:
9.45
